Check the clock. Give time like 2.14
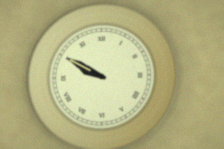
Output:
9.50
